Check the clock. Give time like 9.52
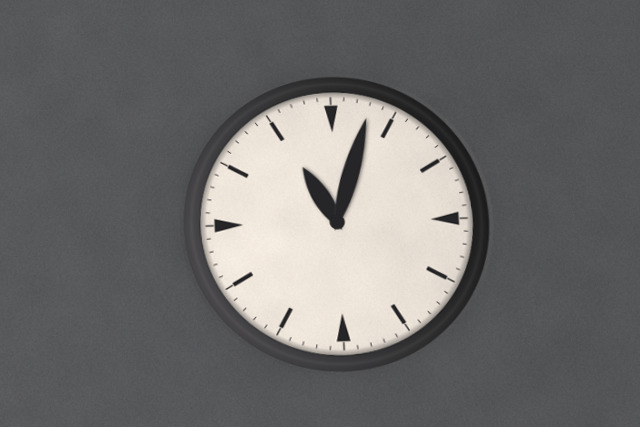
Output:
11.03
